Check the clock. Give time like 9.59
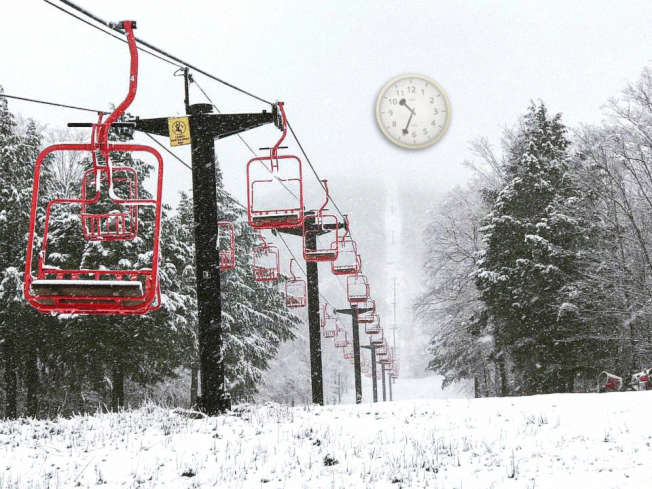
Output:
10.34
